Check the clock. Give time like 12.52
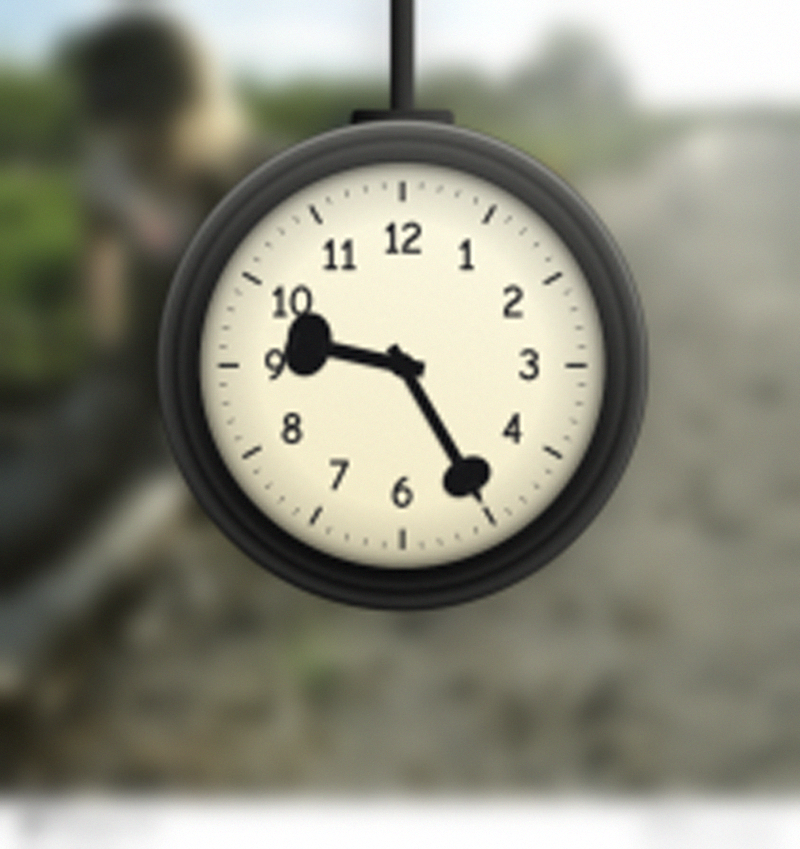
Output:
9.25
